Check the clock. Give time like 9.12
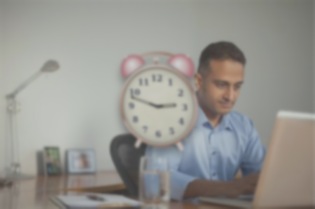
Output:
2.48
